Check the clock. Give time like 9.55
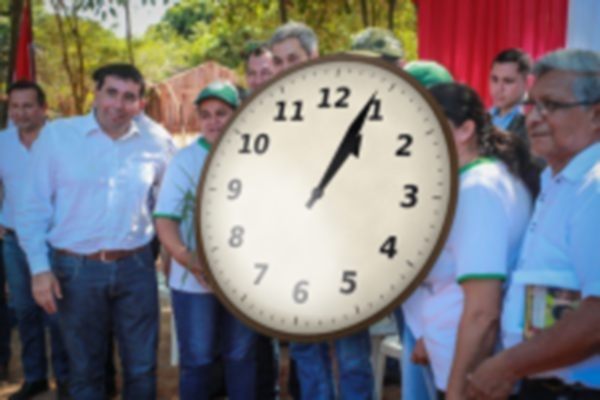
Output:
1.04
